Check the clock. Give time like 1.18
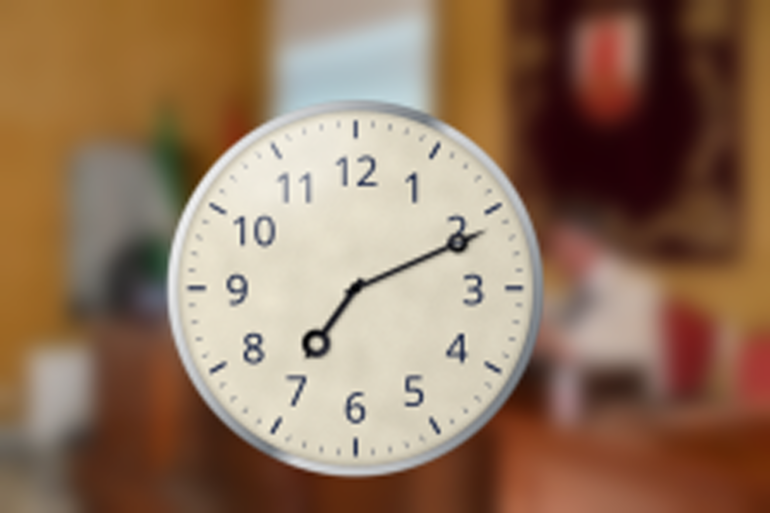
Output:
7.11
